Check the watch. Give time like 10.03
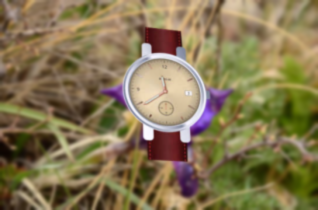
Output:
11.39
